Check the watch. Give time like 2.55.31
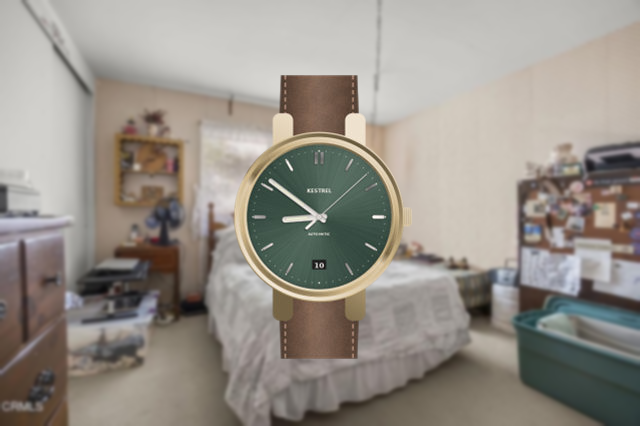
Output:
8.51.08
